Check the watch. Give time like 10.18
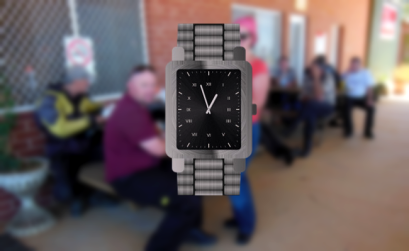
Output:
12.57
